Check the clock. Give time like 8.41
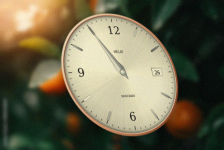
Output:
10.55
